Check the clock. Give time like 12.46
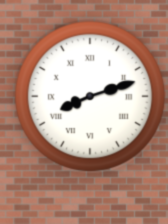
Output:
8.12
